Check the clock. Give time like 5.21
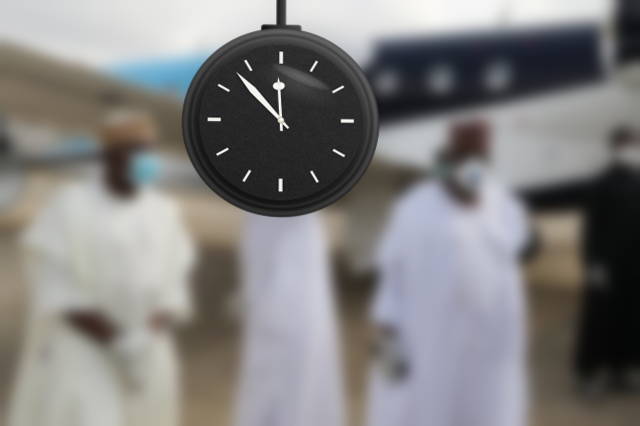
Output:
11.53
